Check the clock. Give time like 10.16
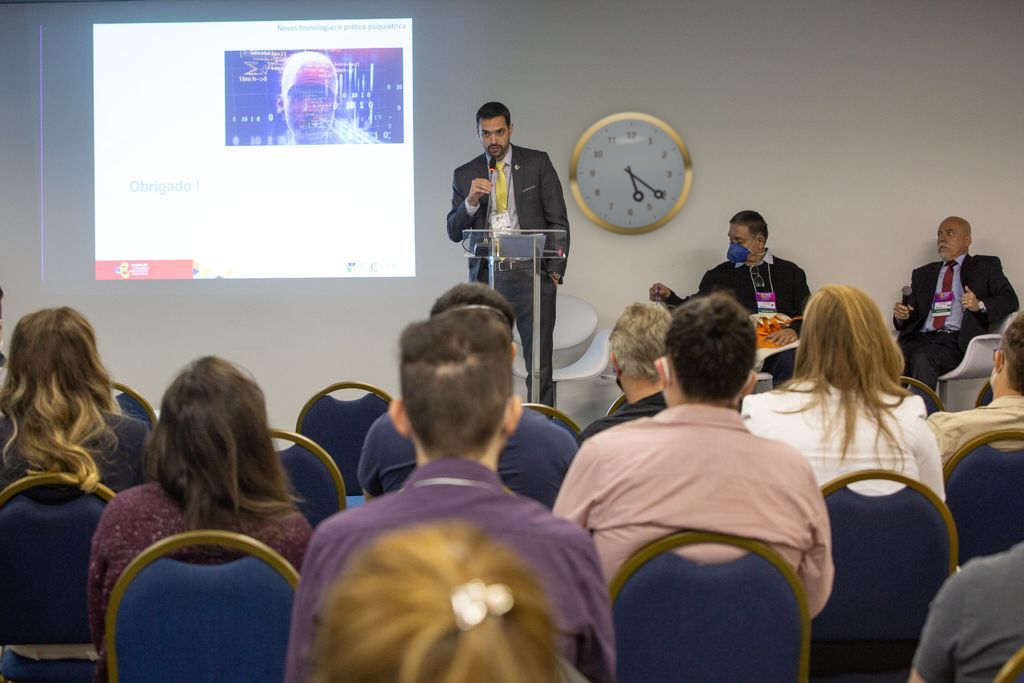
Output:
5.21
